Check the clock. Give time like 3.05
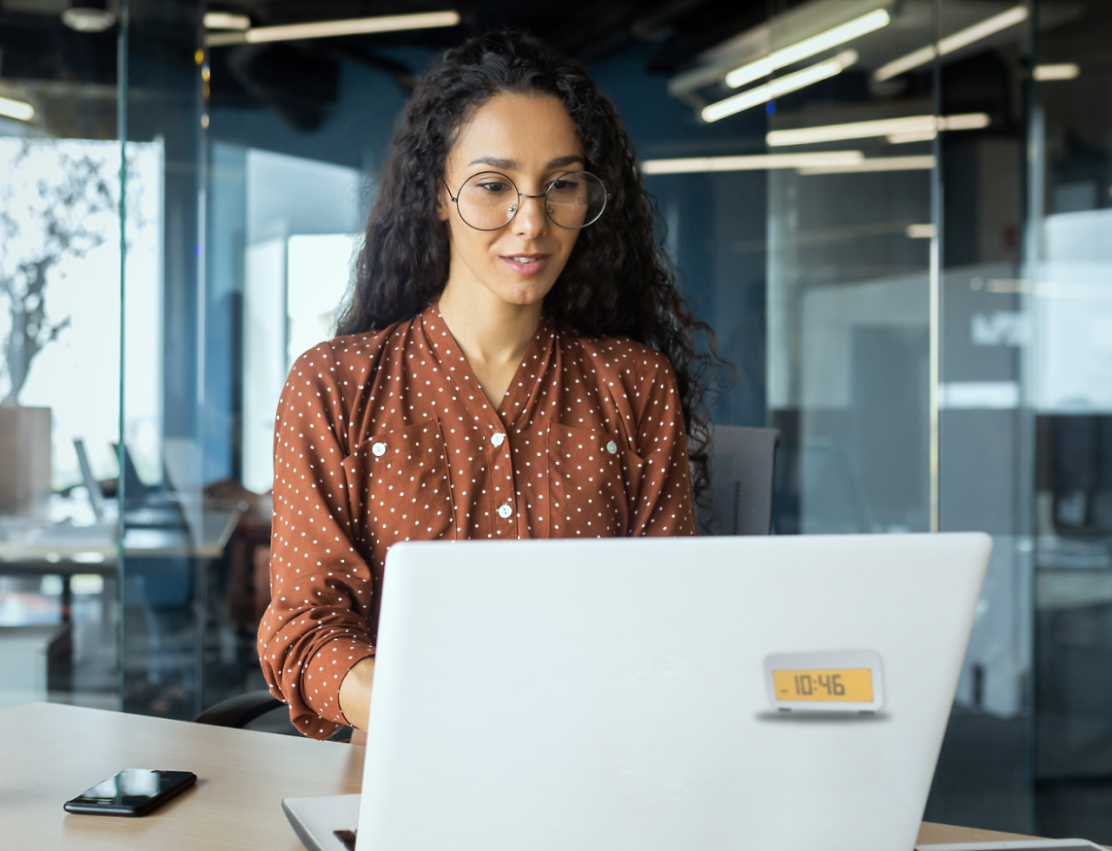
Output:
10.46
